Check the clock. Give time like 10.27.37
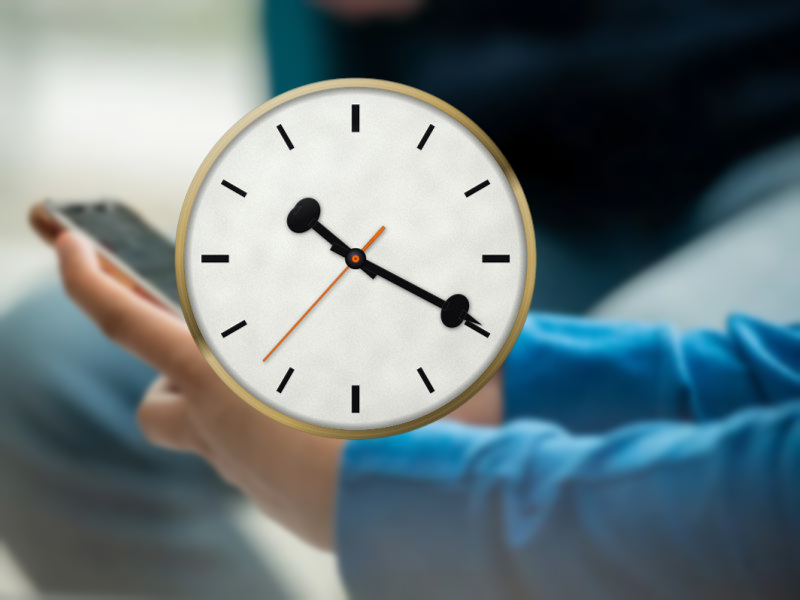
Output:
10.19.37
